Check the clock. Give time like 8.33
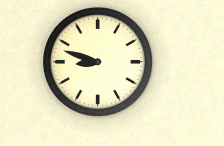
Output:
8.48
